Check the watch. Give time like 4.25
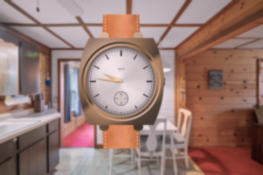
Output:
9.46
